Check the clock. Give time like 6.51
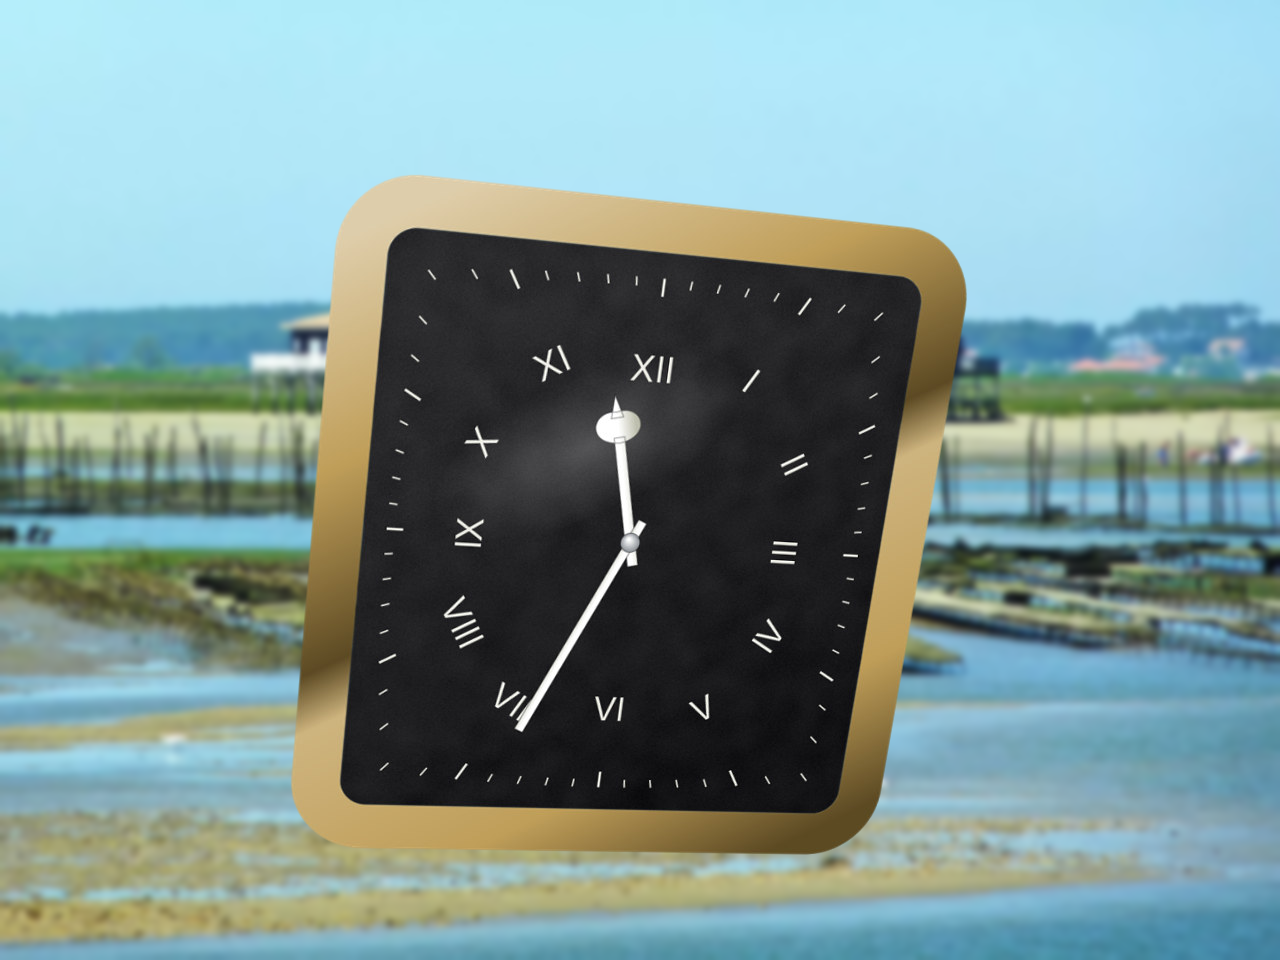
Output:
11.34
